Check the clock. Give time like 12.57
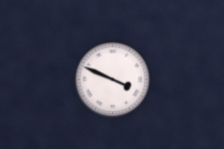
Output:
3.49
